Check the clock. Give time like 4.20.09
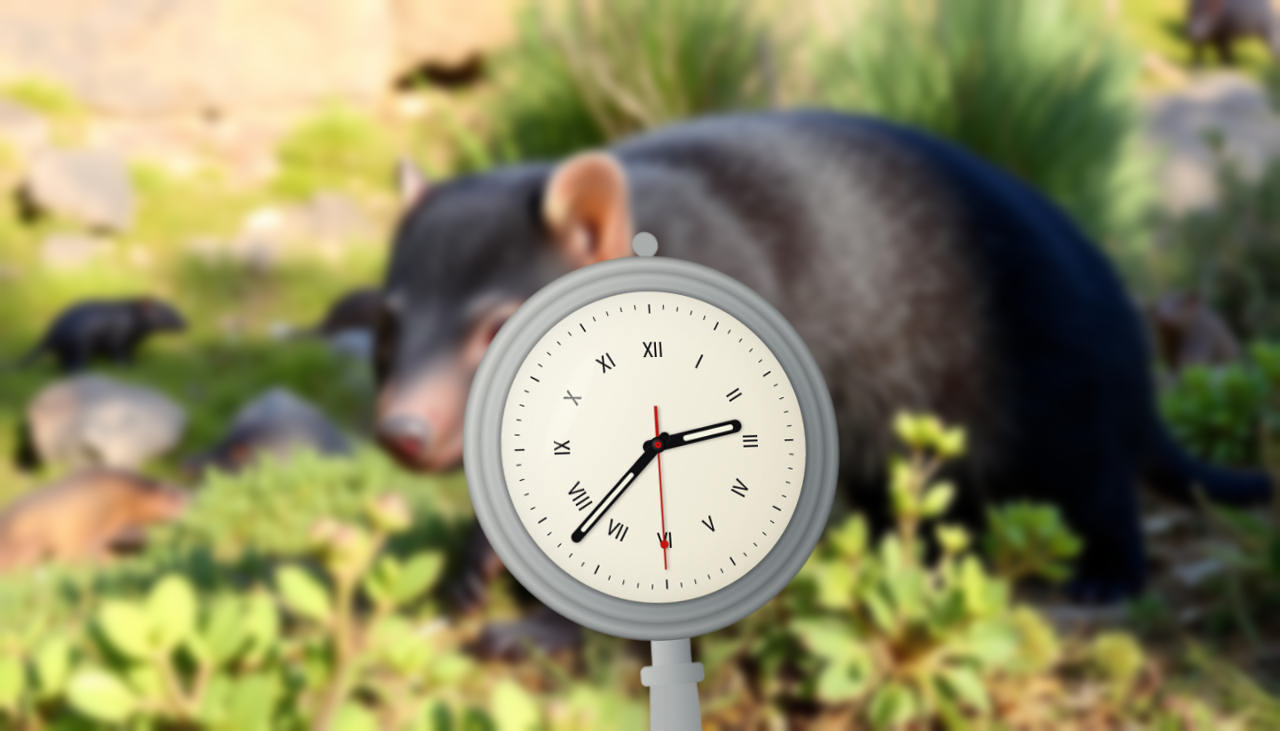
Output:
2.37.30
